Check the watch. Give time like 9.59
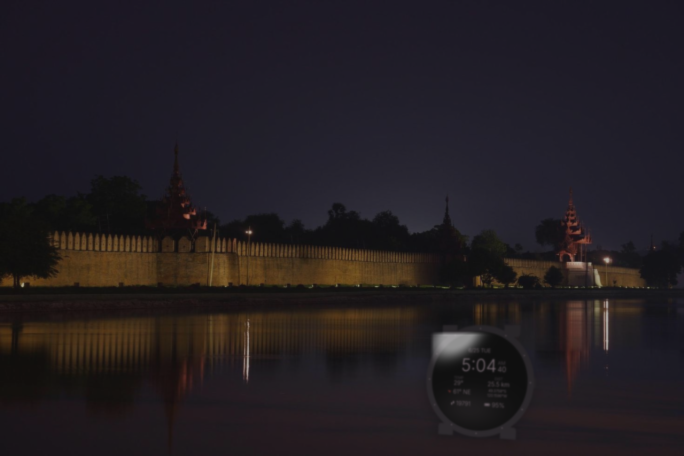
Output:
5.04
